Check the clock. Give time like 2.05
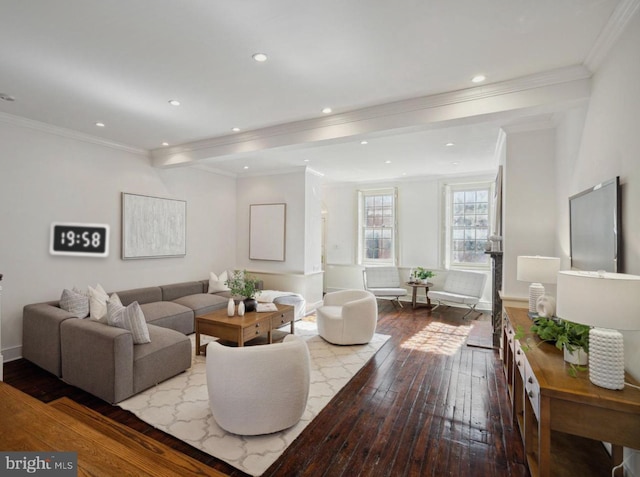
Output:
19.58
